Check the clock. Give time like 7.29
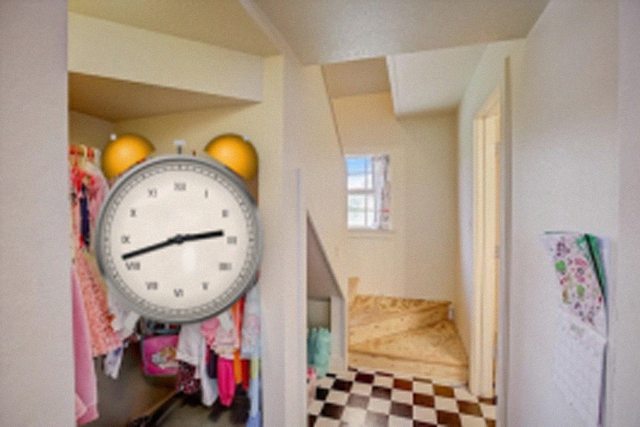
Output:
2.42
